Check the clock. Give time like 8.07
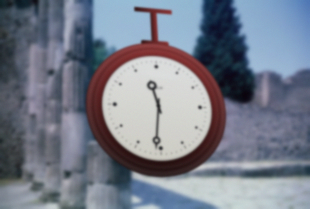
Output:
11.31
